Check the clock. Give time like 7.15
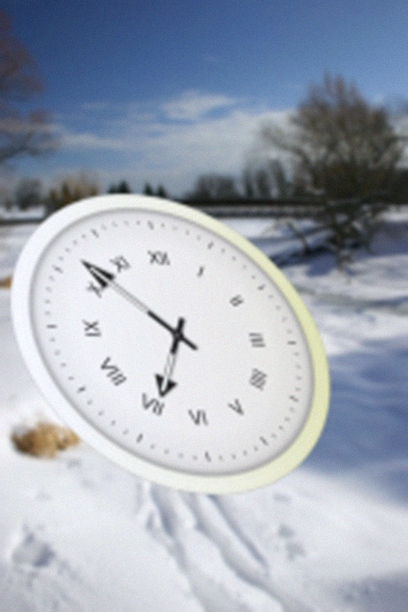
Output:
6.52
